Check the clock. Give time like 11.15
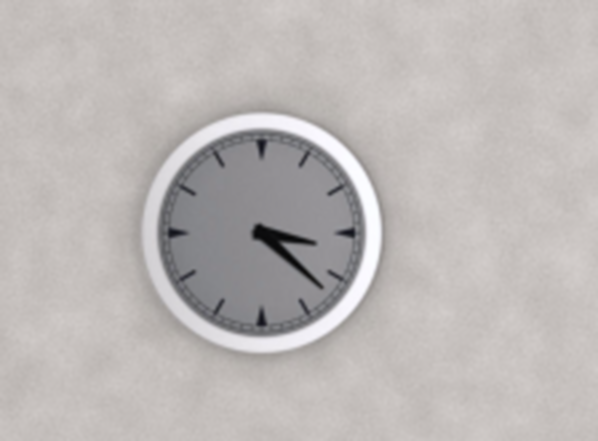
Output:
3.22
